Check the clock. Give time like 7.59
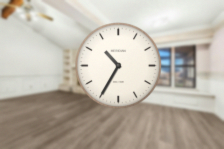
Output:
10.35
